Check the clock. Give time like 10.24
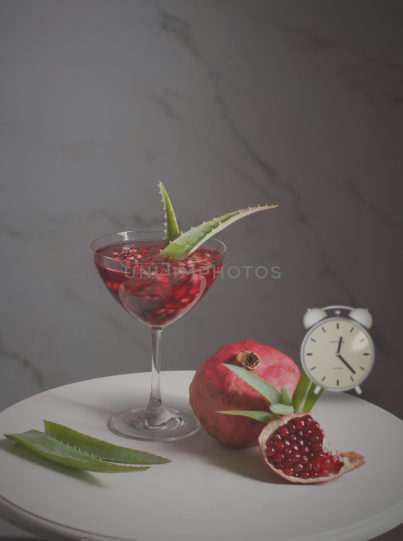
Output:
12.23
